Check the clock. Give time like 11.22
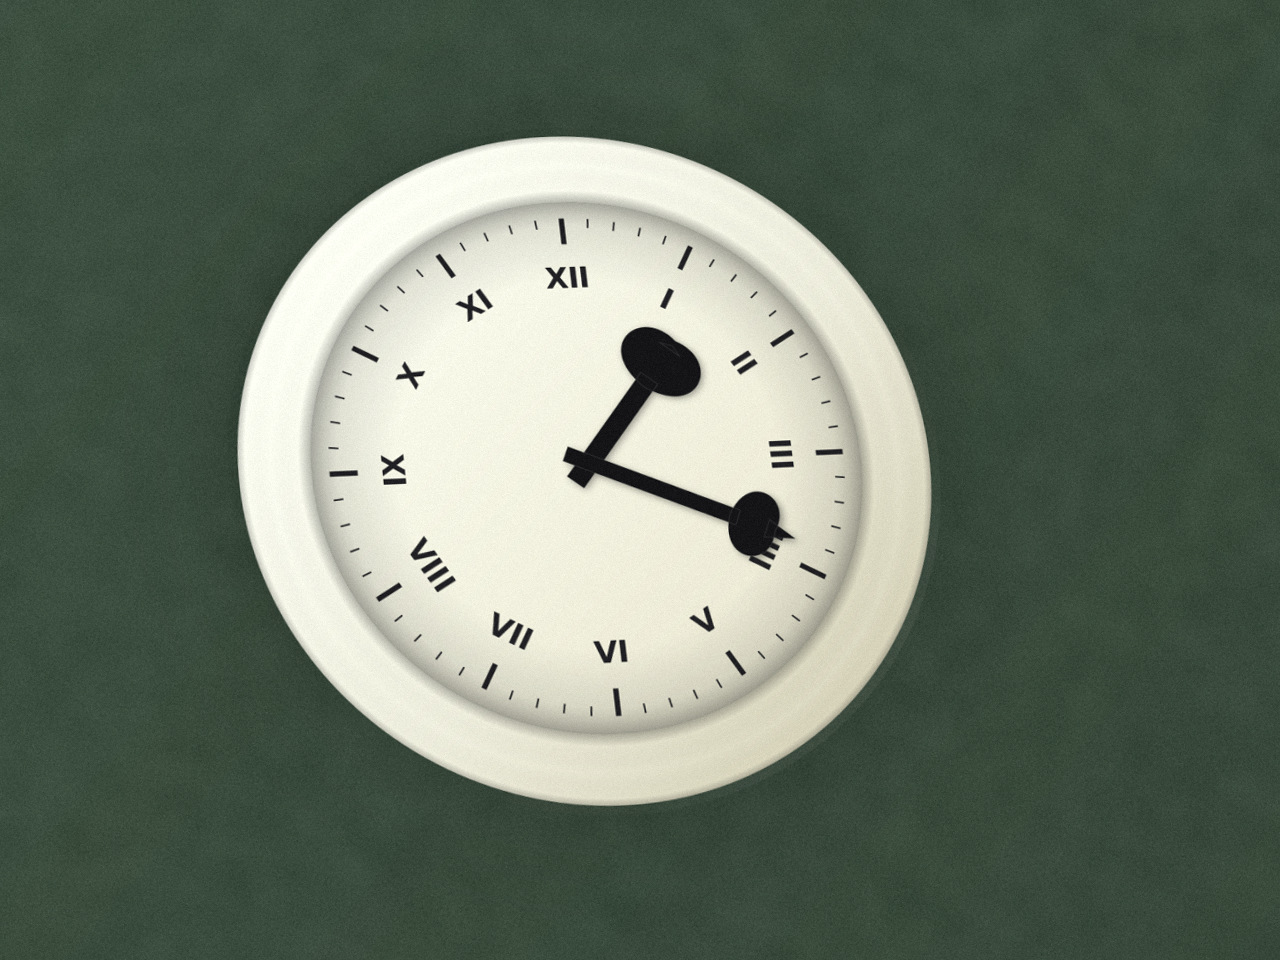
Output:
1.19
